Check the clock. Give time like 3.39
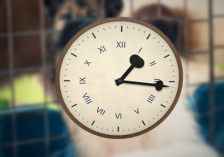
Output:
1.16
